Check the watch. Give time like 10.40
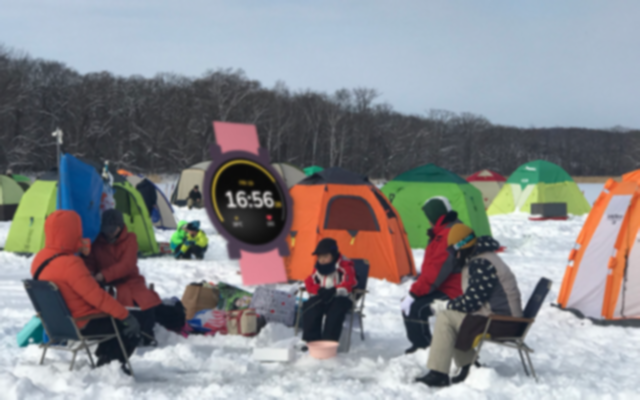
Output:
16.56
